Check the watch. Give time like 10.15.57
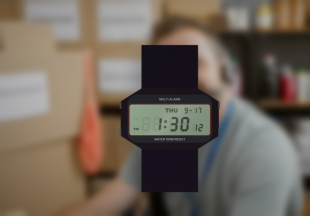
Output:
1.30.12
